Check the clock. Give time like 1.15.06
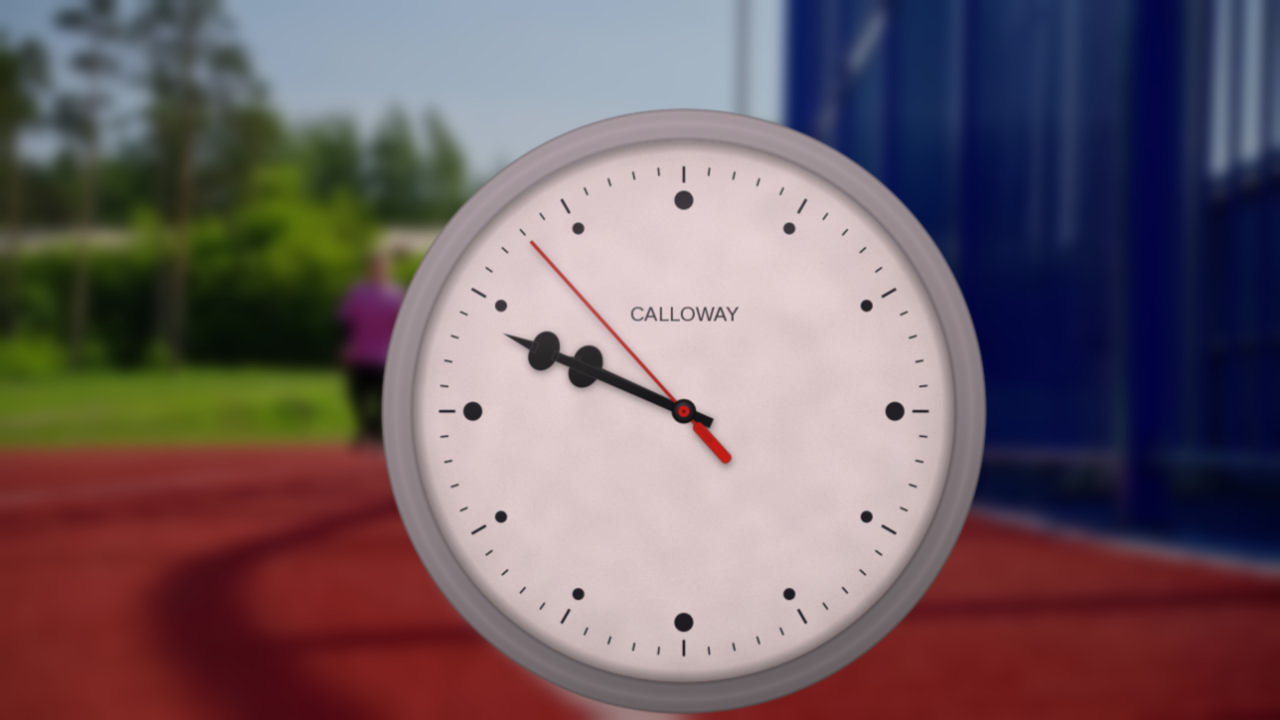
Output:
9.48.53
